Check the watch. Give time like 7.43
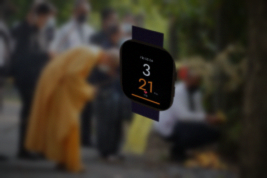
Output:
3.21
